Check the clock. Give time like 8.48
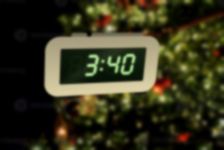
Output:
3.40
